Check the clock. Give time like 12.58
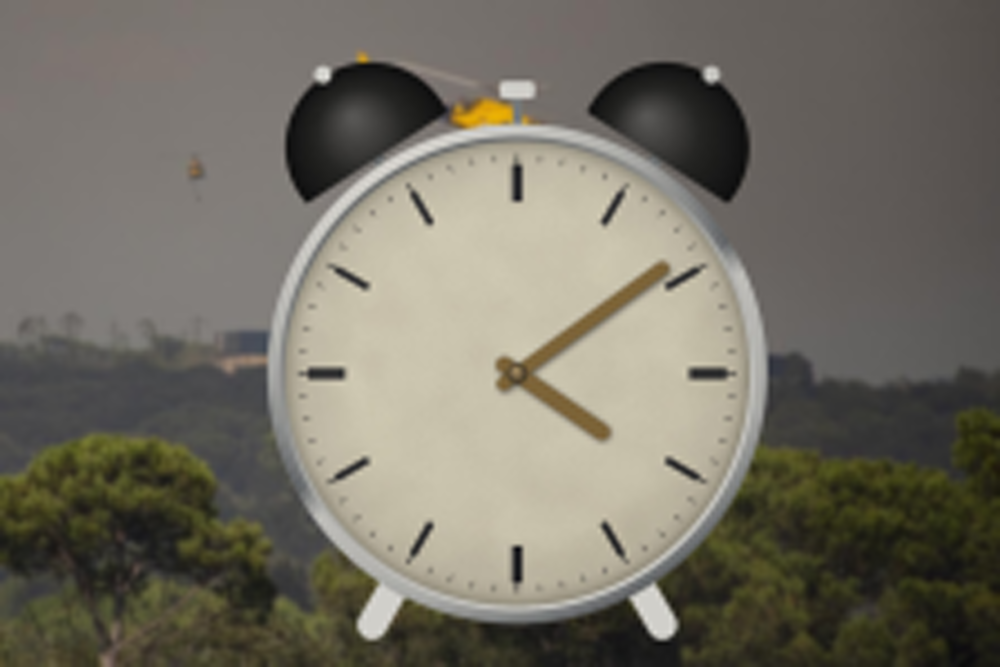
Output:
4.09
